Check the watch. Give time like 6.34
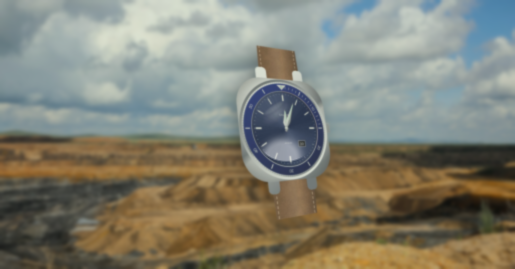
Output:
12.04
